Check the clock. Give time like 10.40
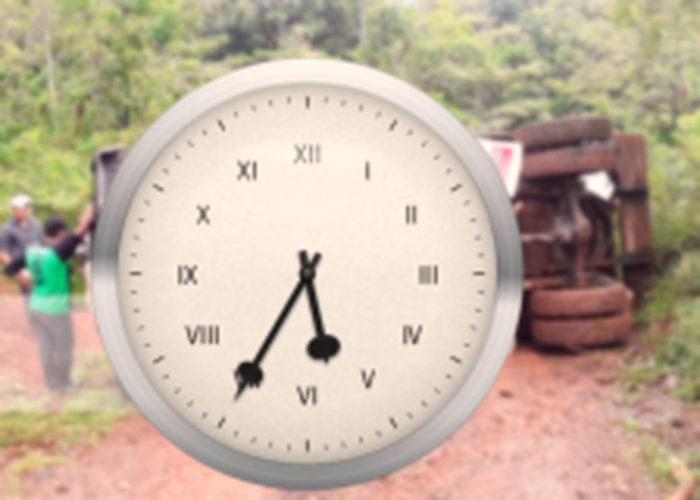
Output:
5.35
